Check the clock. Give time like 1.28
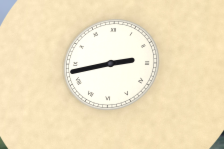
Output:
2.43
